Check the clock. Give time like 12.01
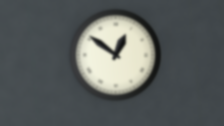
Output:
12.51
